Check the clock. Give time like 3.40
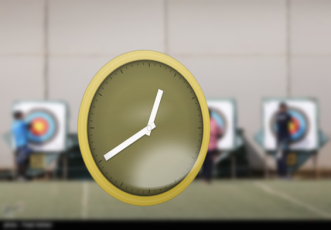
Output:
12.40
